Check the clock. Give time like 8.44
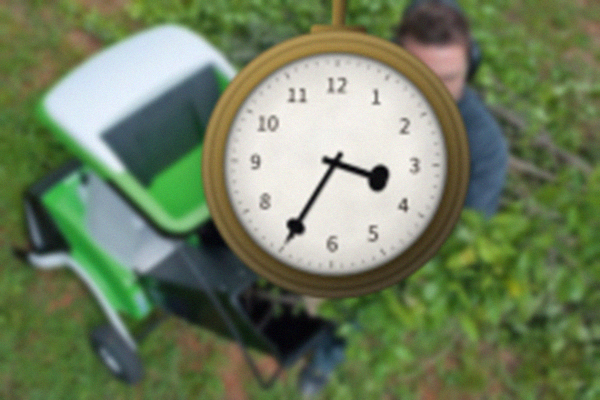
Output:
3.35
